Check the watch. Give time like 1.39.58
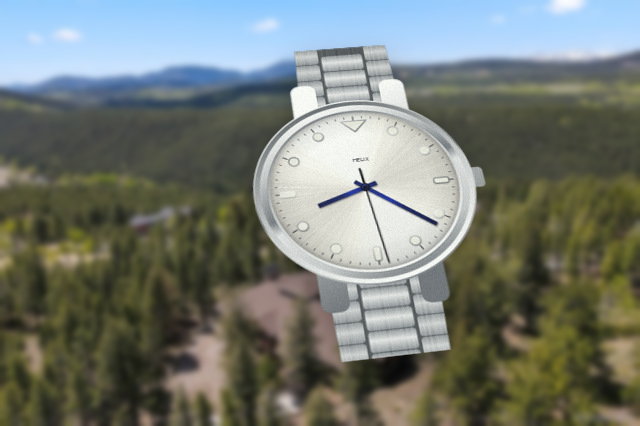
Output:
8.21.29
